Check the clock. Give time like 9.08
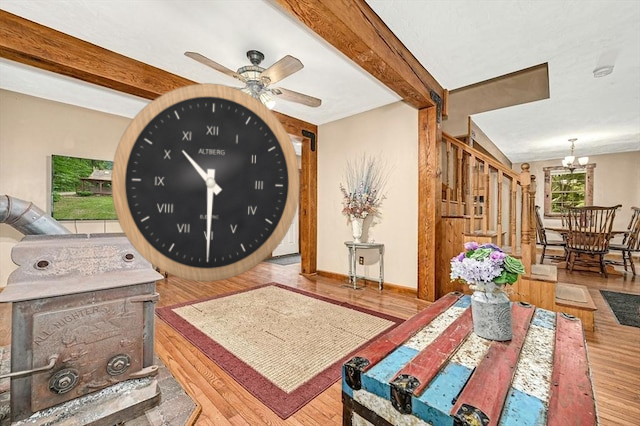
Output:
10.30
